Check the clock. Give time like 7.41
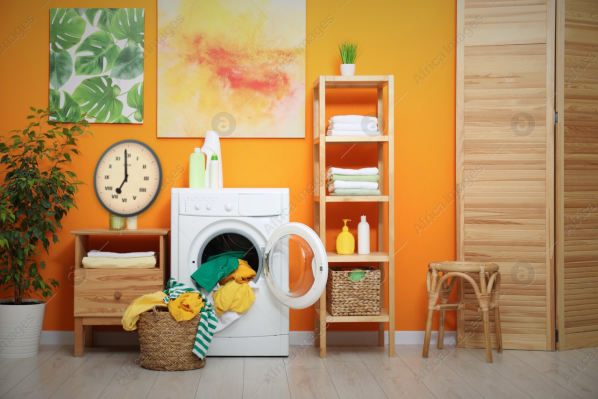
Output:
6.59
